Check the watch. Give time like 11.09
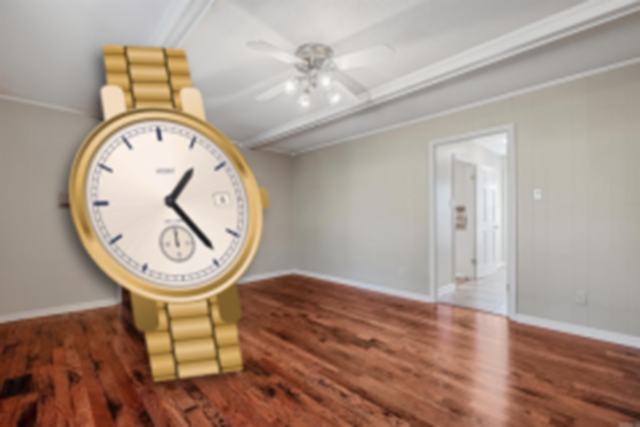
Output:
1.24
